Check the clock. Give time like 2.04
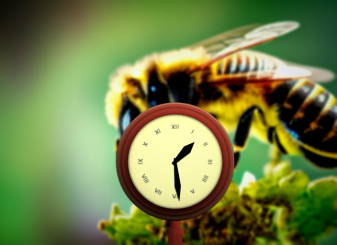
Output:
1.29
